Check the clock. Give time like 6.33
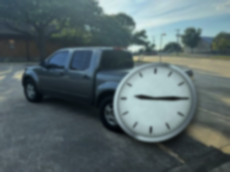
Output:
9.15
